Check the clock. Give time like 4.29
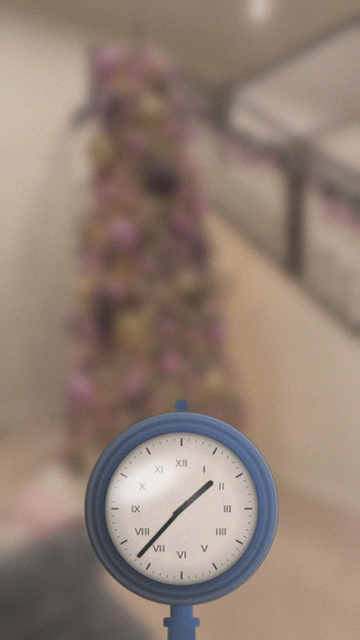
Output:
1.37
